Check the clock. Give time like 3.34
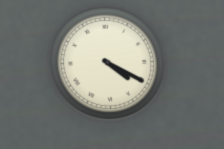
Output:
4.20
